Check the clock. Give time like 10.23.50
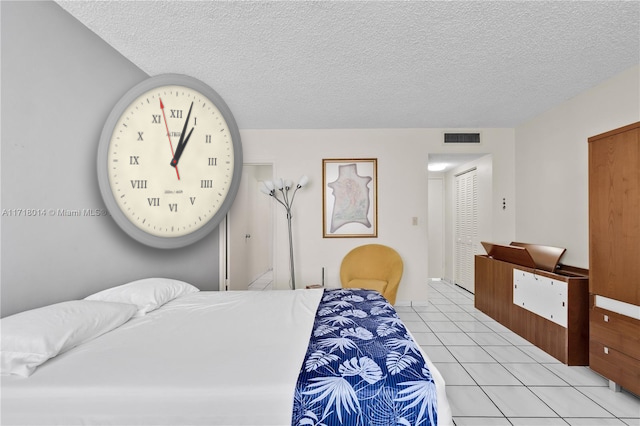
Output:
1.02.57
